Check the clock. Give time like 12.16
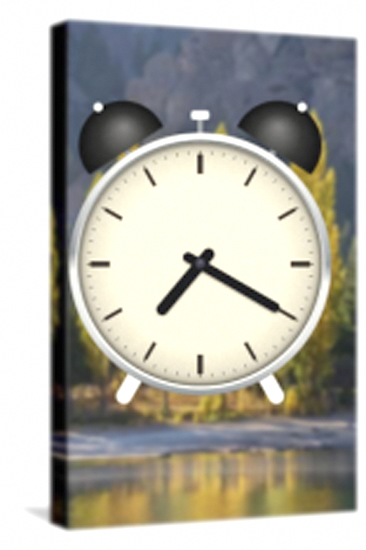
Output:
7.20
